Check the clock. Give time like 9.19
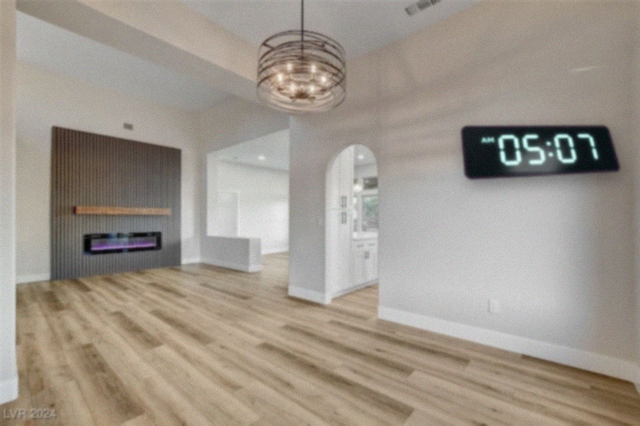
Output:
5.07
